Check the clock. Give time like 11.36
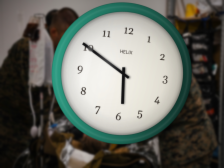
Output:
5.50
